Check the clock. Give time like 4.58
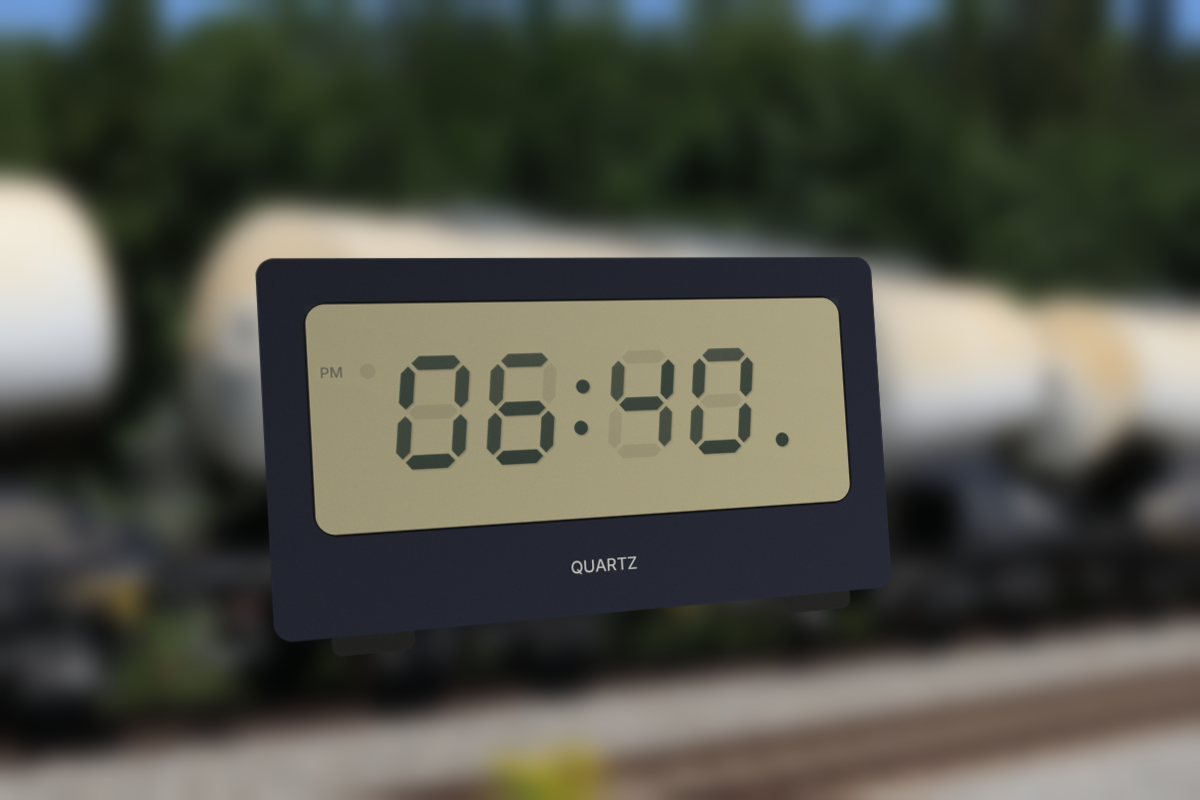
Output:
6.40
